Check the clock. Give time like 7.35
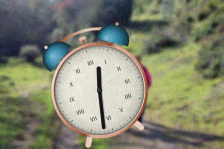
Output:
12.32
